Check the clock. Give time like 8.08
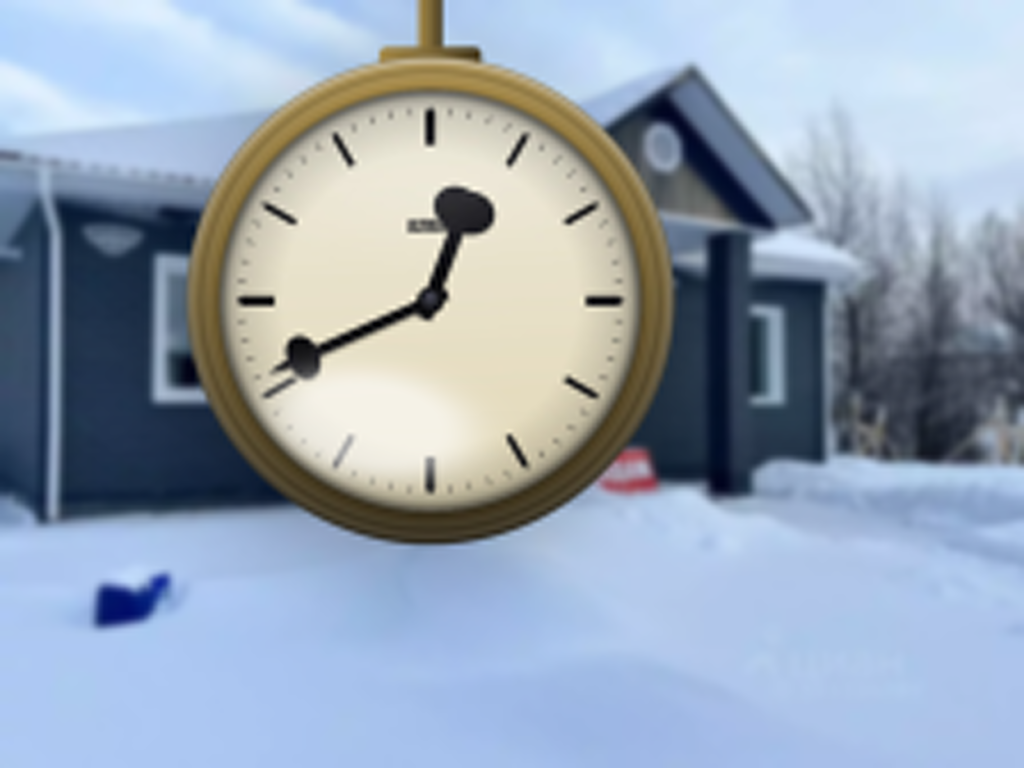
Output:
12.41
